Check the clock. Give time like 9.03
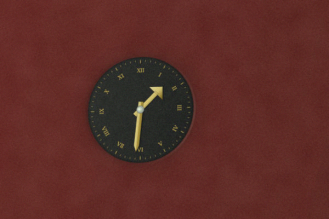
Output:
1.31
